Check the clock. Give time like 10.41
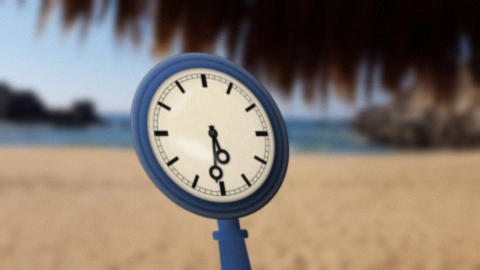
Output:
5.31
